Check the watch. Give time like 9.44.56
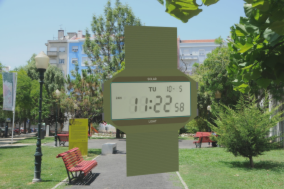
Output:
11.22.58
